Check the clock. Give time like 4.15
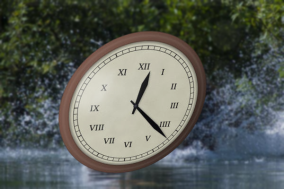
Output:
12.22
